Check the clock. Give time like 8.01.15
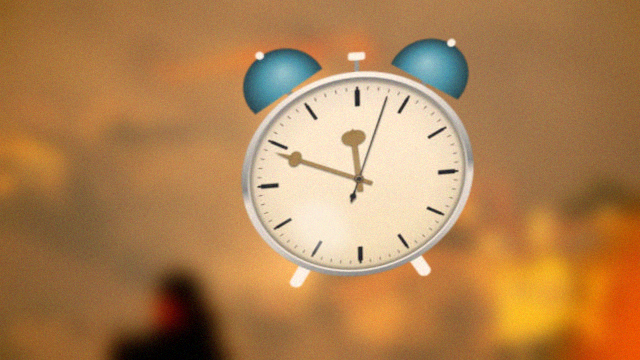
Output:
11.49.03
